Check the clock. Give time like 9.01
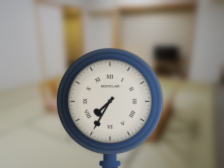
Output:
7.35
